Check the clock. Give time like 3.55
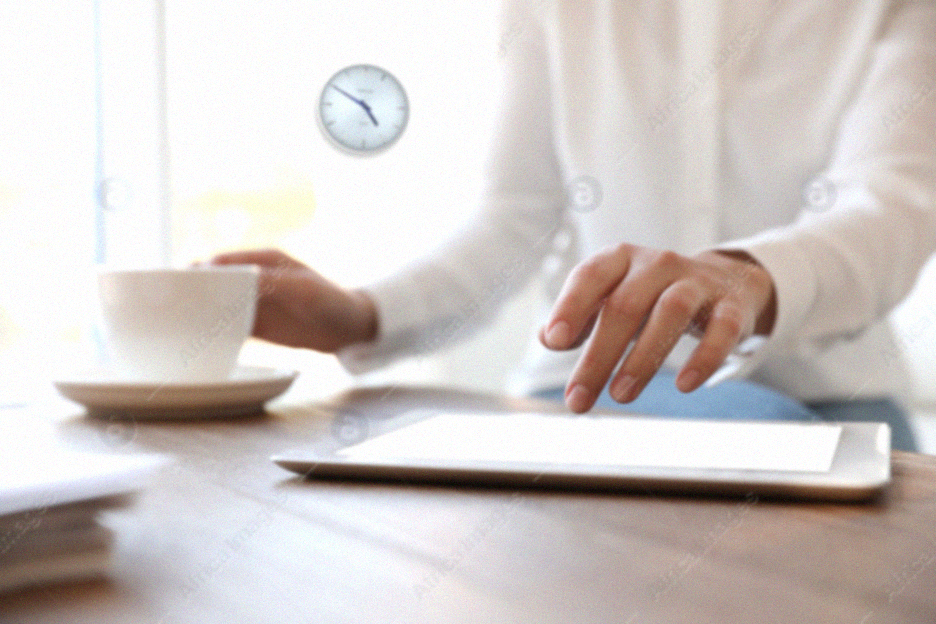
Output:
4.50
